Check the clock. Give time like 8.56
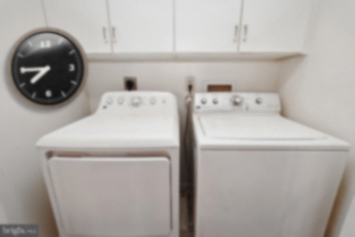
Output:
7.45
